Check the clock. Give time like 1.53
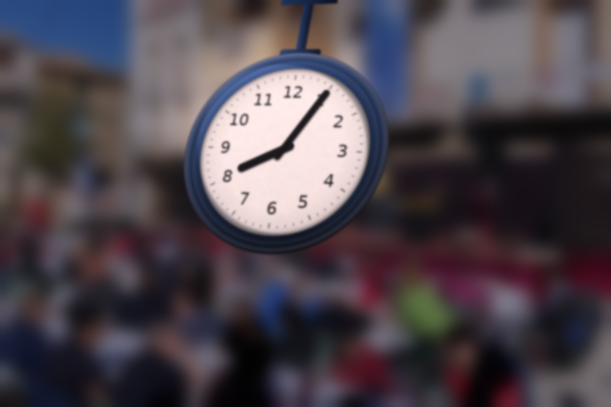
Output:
8.05
